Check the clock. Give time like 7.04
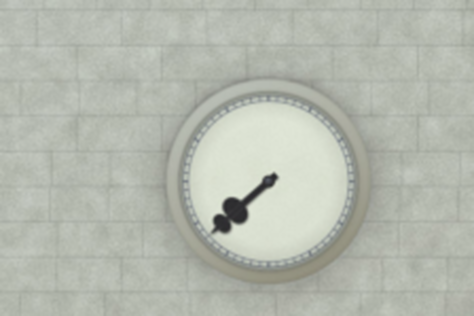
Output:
7.38
